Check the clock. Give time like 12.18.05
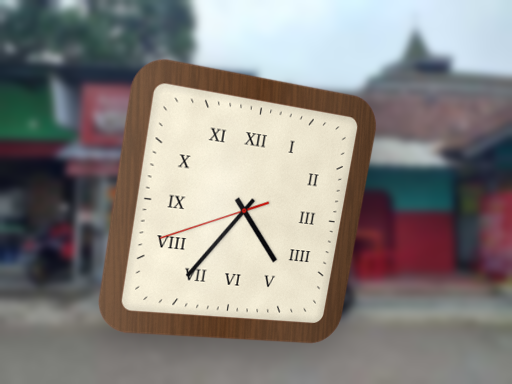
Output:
4.35.41
